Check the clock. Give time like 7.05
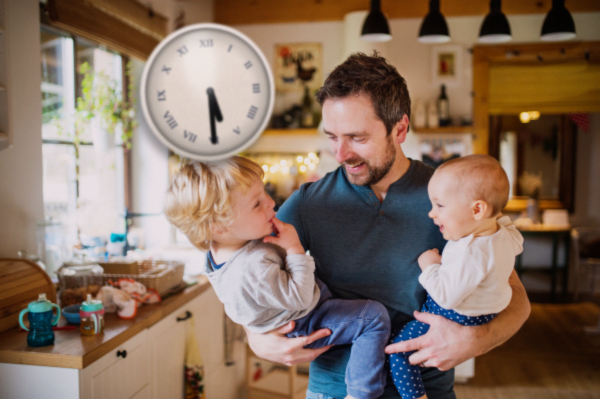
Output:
5.30
